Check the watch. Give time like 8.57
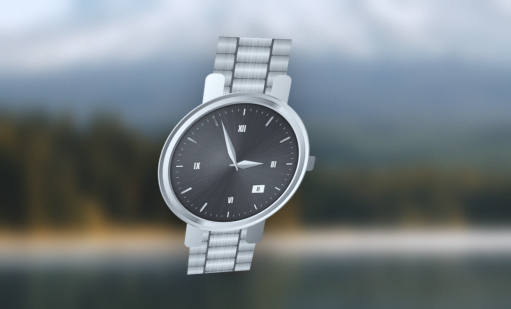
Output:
2.56
